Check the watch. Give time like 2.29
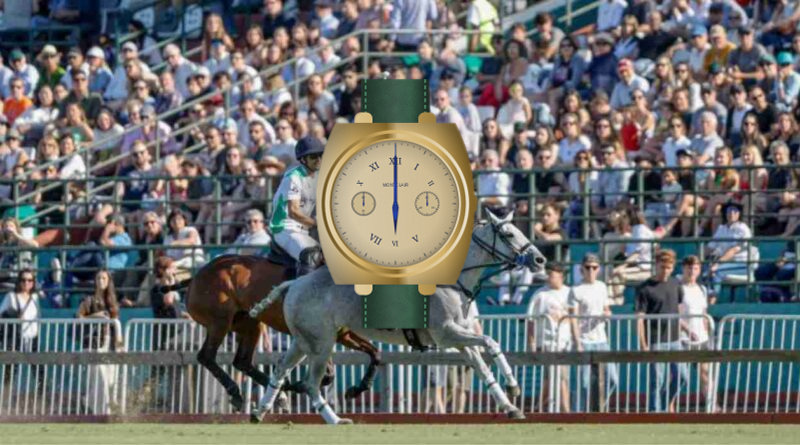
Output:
6.00
